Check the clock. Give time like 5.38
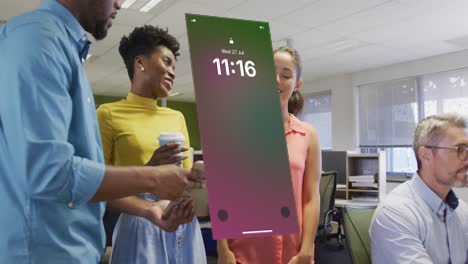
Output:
11.16
